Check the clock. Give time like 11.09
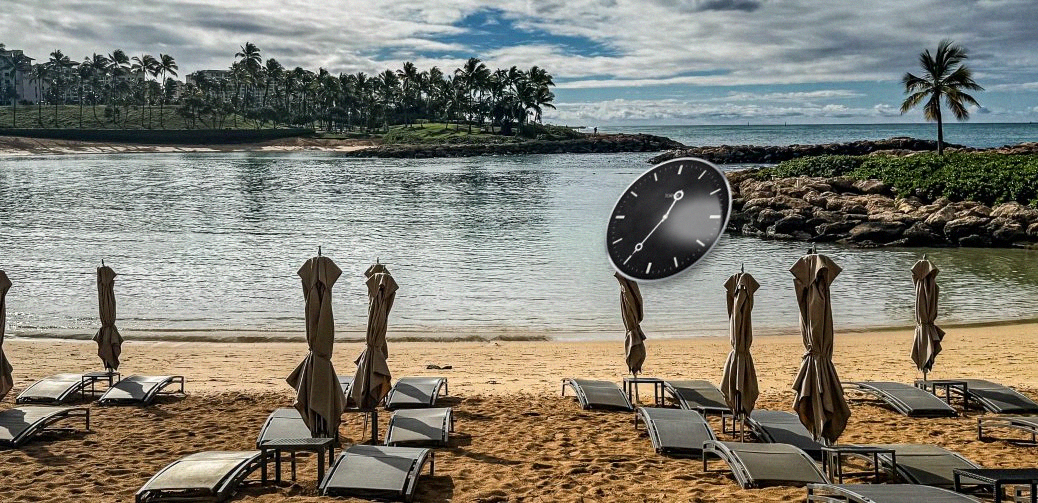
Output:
12.35
